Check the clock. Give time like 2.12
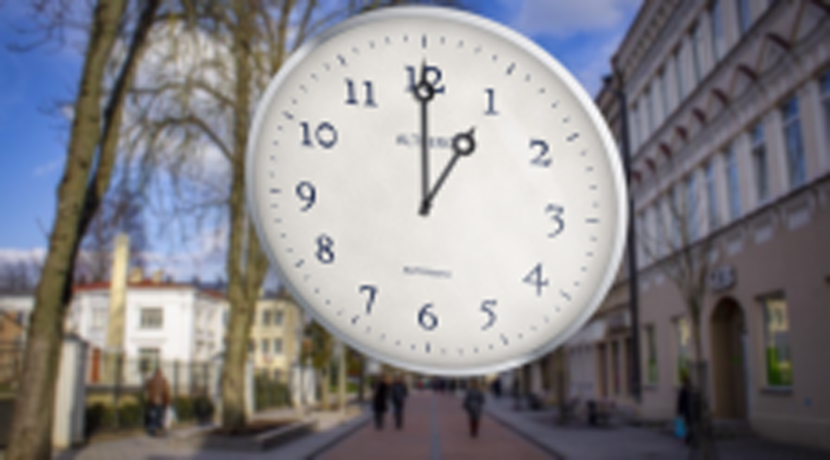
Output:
1.00
